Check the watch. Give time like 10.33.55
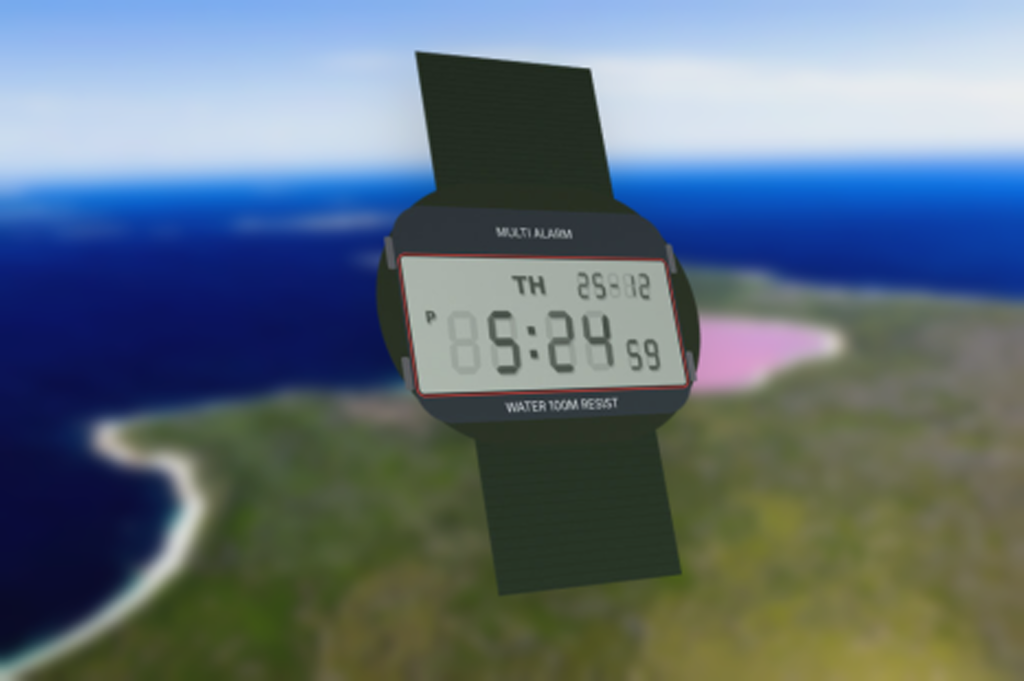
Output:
5.24.59
